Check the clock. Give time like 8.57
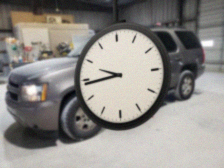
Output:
9.44
